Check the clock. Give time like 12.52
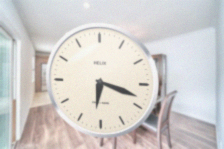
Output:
6.18
